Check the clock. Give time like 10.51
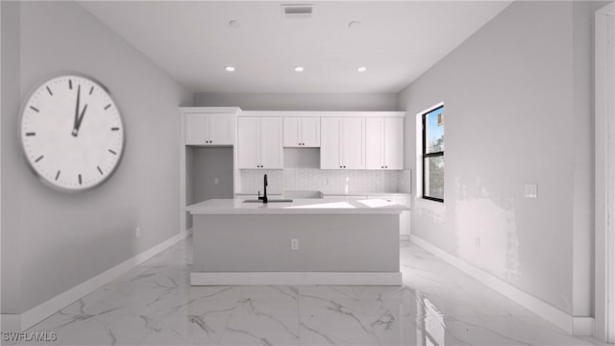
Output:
1.02
